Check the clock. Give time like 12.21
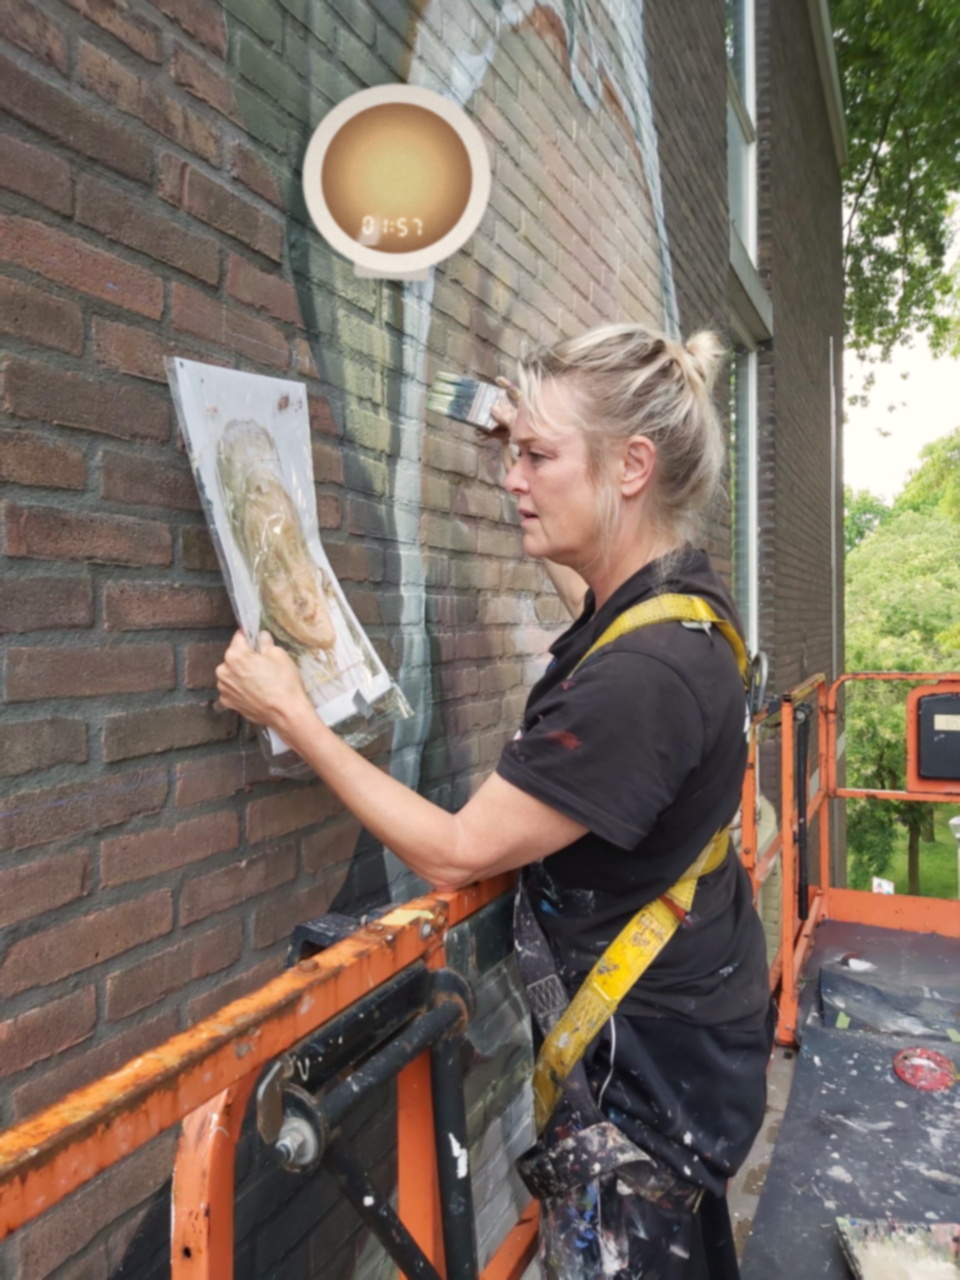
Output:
1.57
